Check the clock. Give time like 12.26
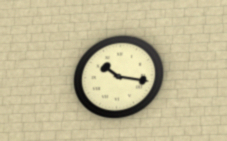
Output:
10.17
